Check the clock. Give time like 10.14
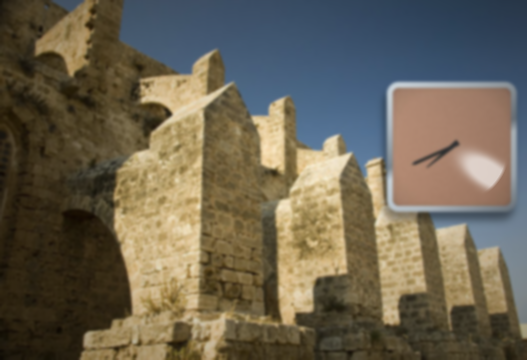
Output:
7.41
